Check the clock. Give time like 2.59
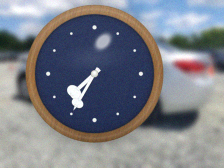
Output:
7.35
